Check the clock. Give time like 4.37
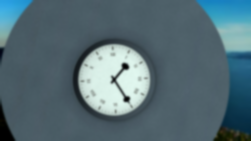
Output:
1.25
